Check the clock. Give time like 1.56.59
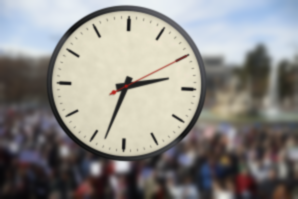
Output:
2.33.10
